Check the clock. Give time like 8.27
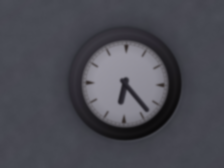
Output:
6.23
